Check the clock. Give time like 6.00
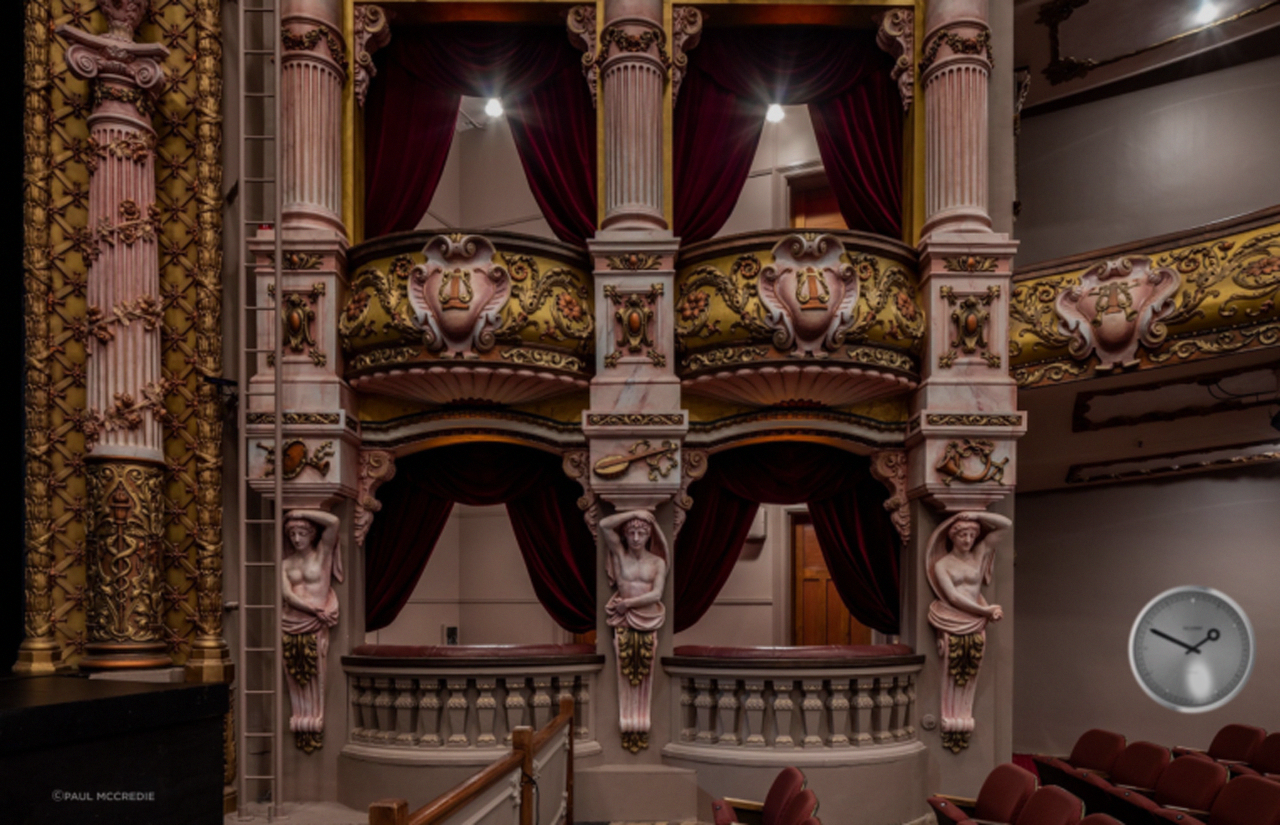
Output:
1.49
